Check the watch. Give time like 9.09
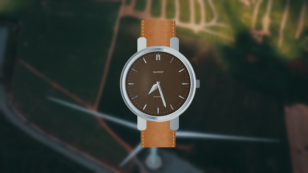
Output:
7.27
